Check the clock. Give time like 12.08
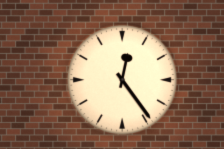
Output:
12.24
